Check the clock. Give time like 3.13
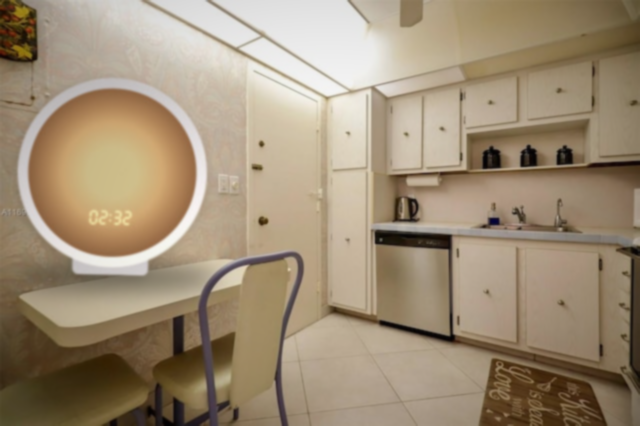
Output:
2.32
